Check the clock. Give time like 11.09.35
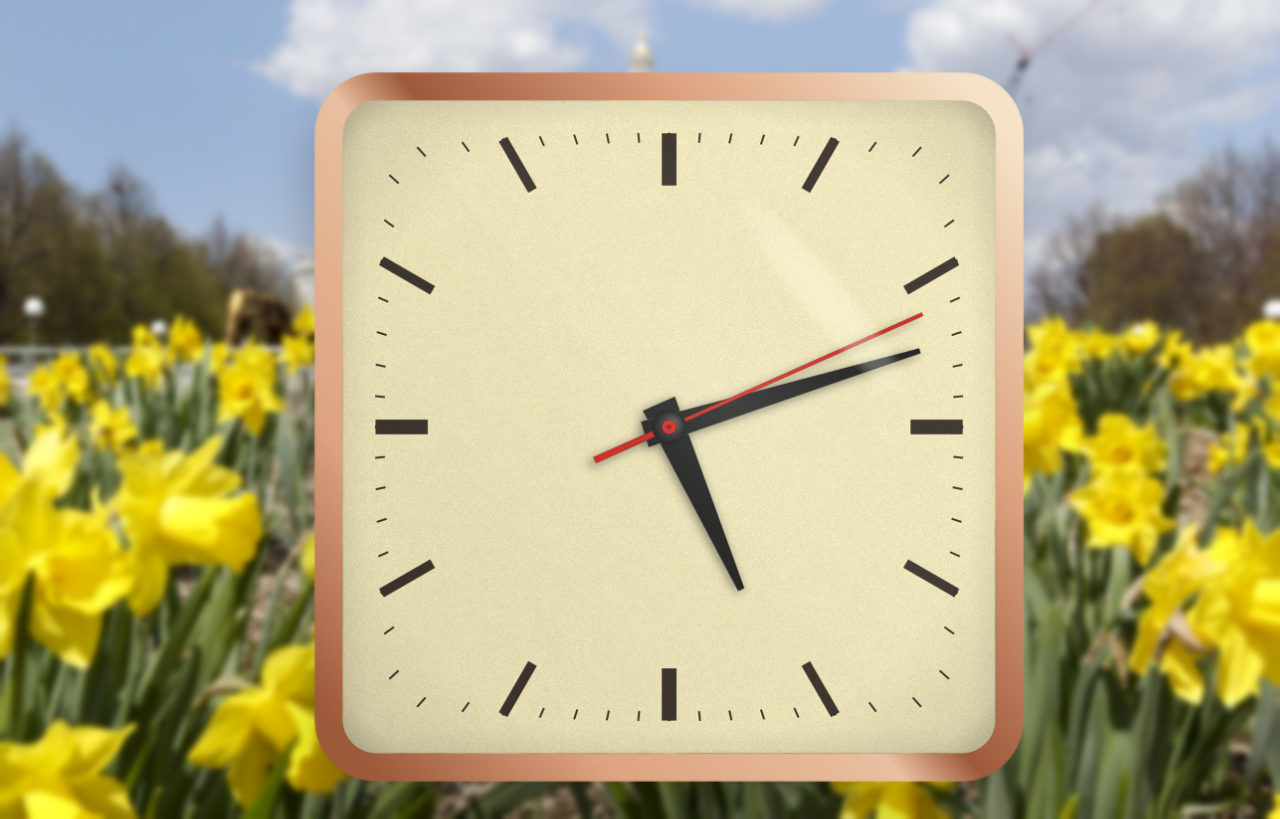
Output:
5.12.11
